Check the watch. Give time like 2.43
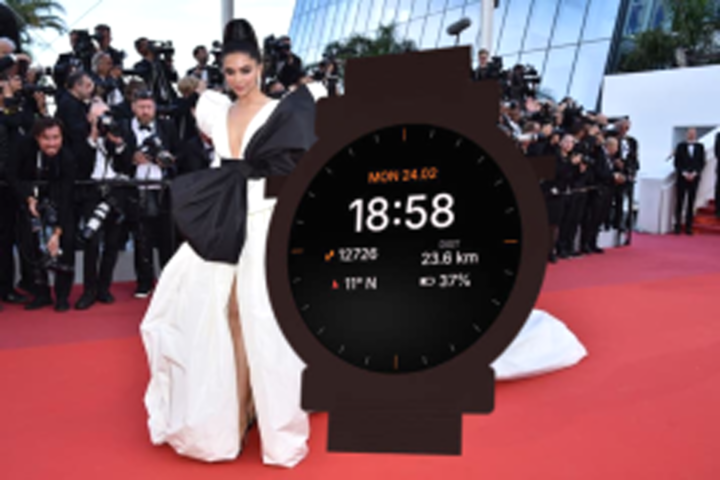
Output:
18.58
